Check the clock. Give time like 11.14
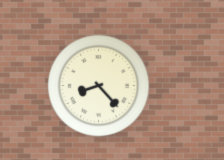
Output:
8.23
